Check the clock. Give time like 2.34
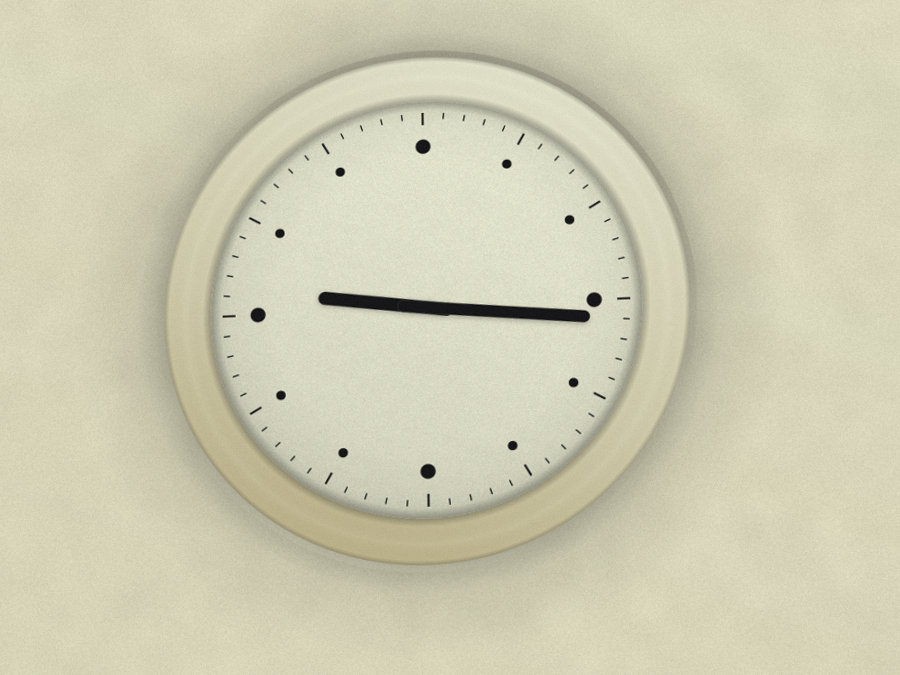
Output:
9.16
